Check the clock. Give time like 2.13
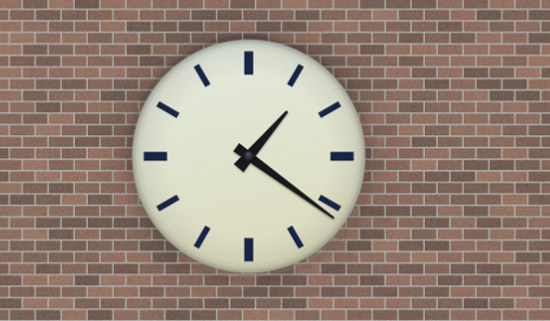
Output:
1.21
